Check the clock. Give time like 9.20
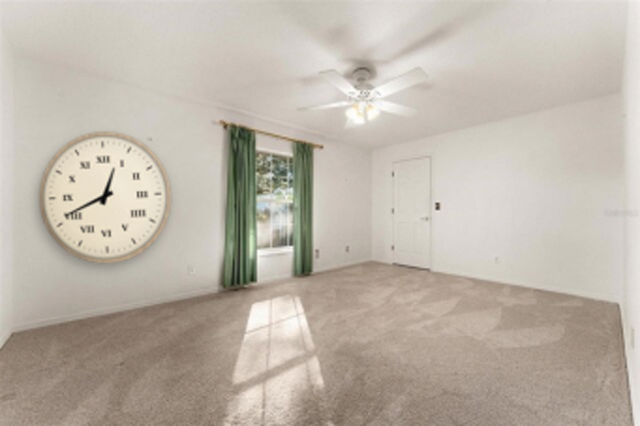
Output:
12.41
